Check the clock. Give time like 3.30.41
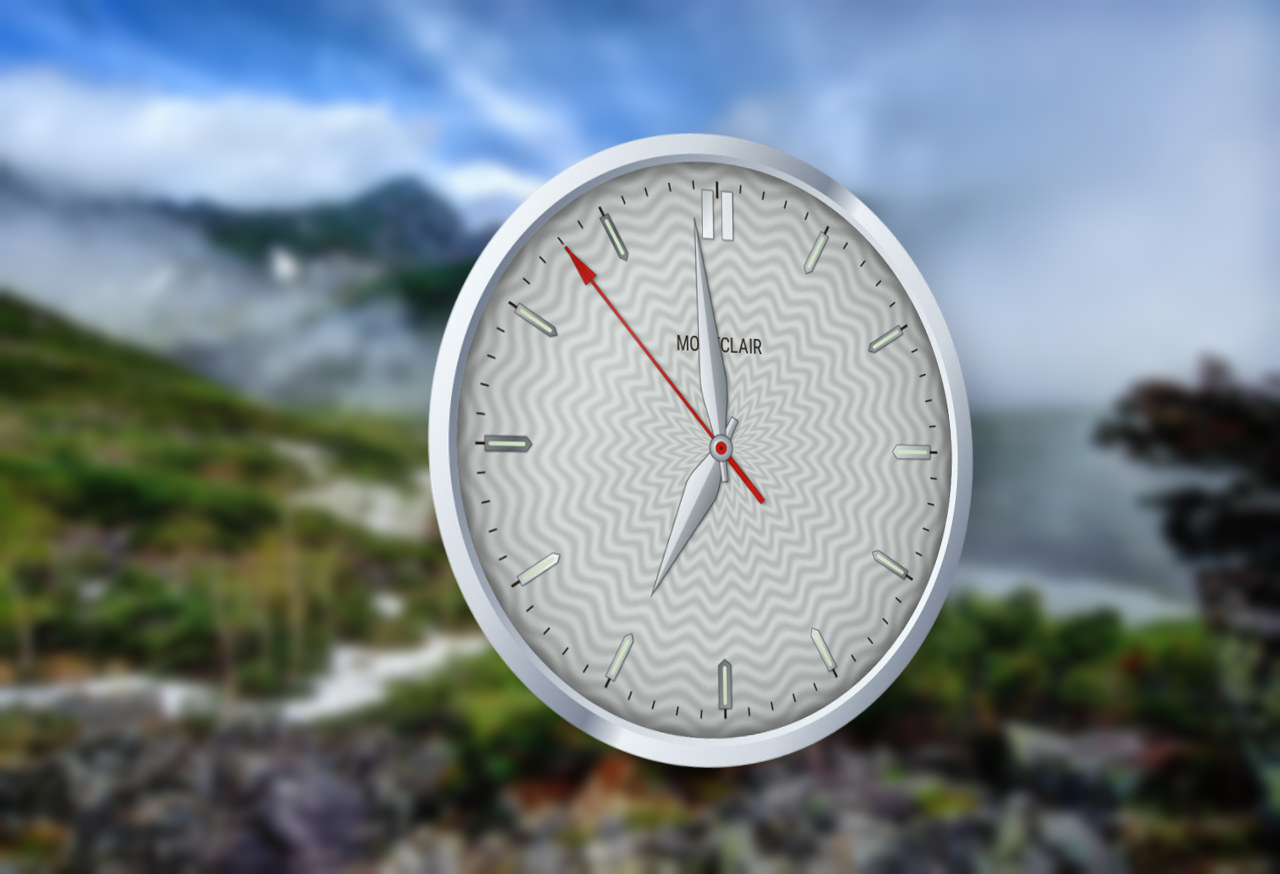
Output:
6.58.53
